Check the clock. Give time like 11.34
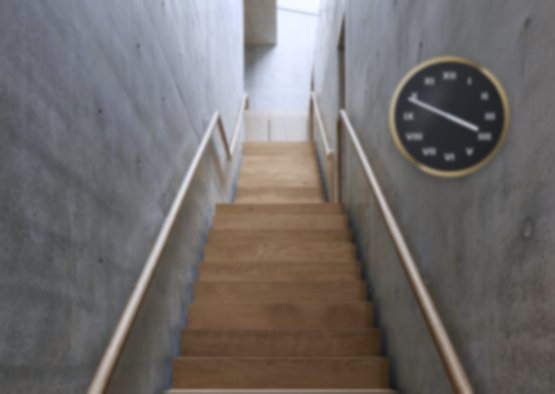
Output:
3.49
